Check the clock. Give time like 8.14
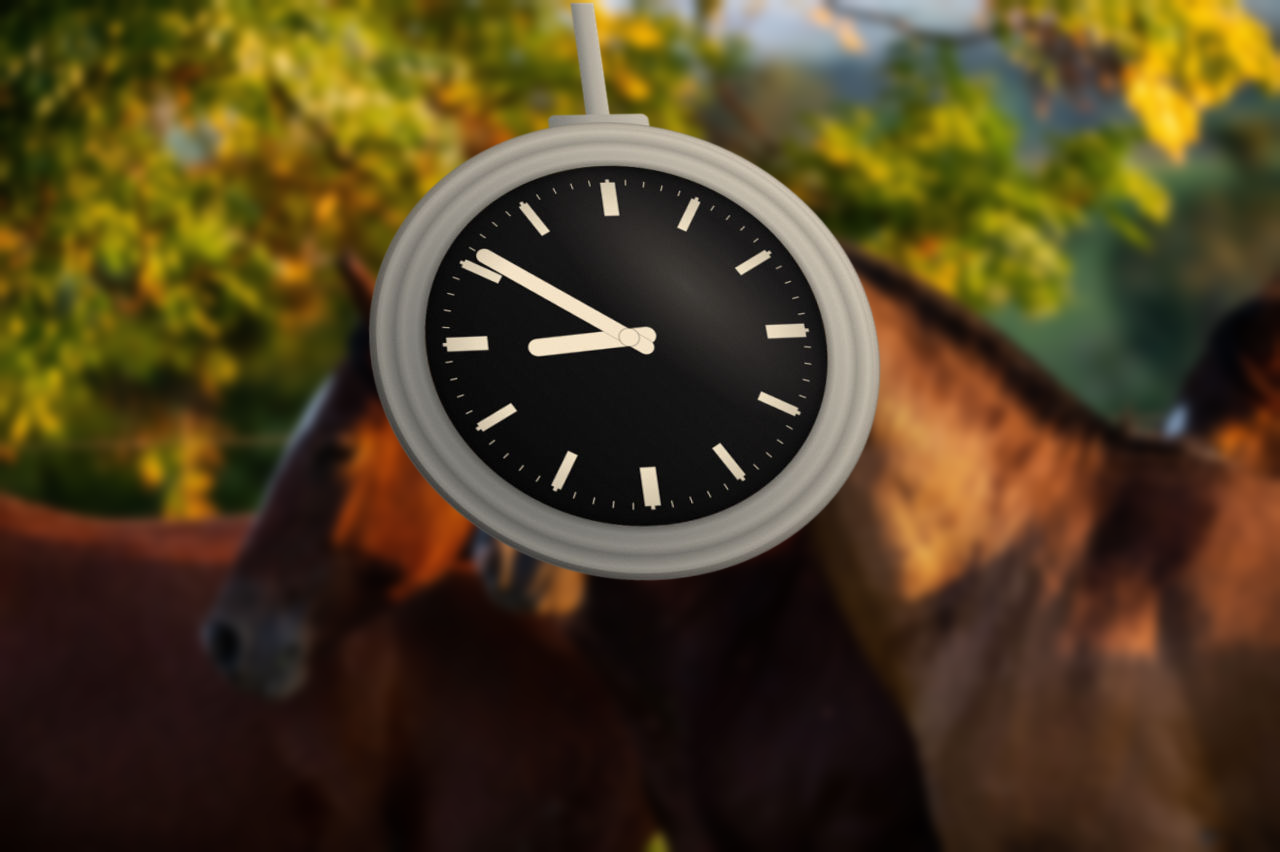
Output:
8.51
